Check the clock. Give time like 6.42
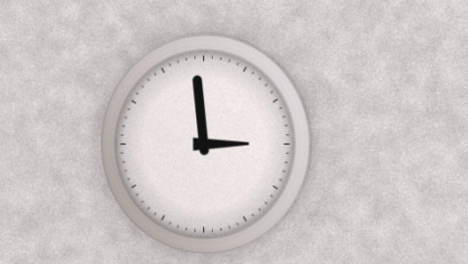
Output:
2.59
